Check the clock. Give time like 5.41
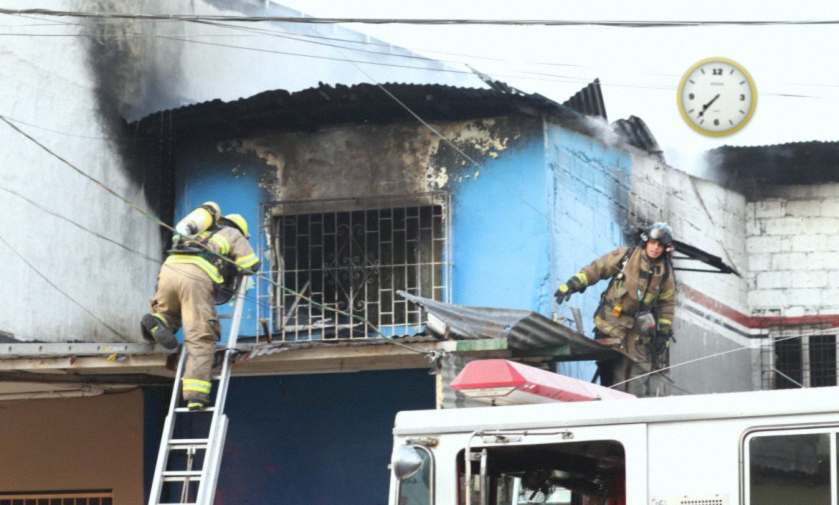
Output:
7.37
